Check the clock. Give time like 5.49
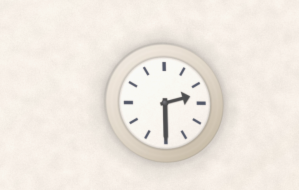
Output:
2.30
